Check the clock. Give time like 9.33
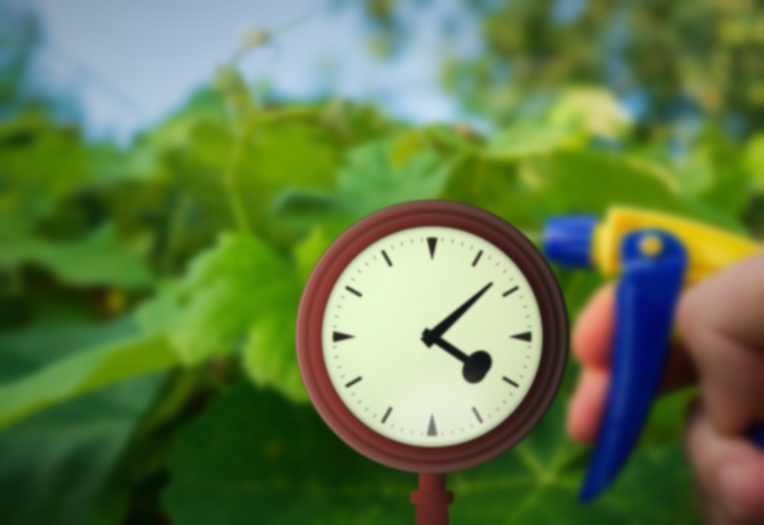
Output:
4.08
